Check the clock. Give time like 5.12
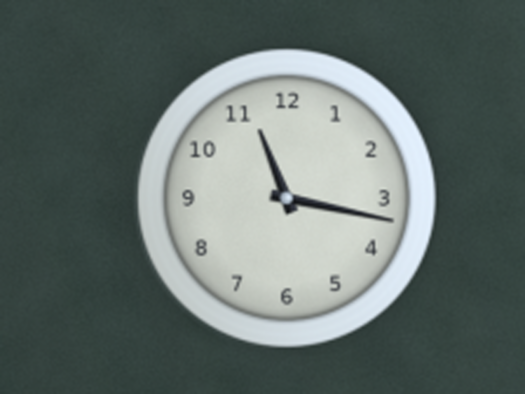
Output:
11.17
